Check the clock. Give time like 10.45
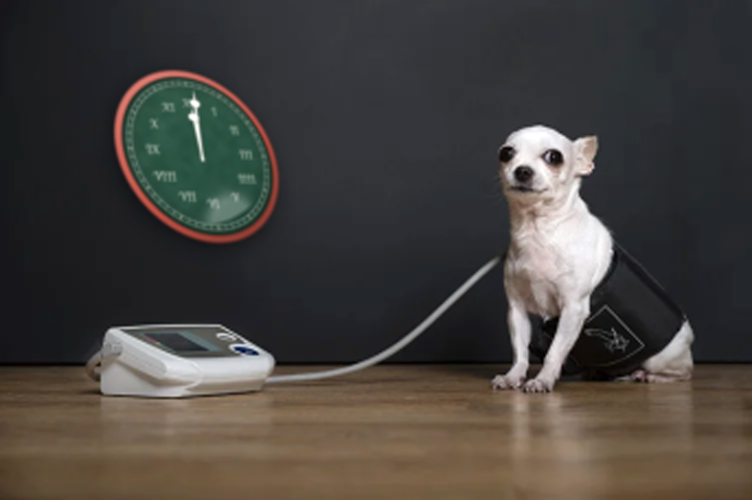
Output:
12.01
